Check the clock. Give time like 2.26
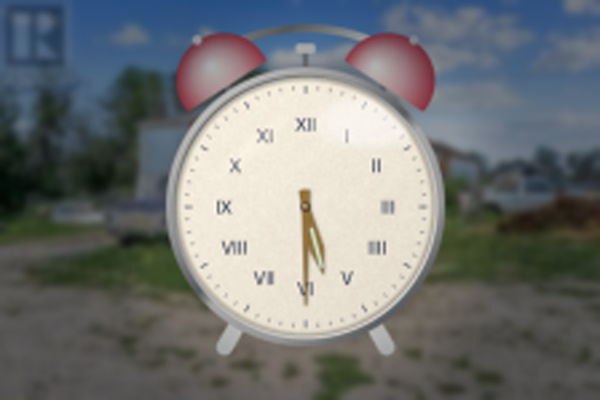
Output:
5.30
